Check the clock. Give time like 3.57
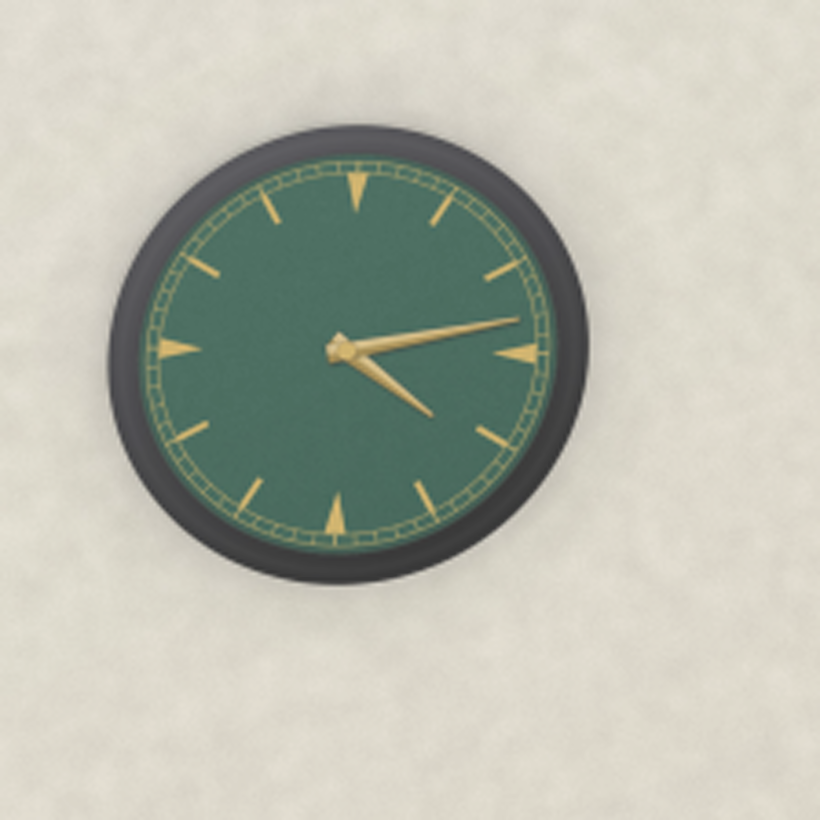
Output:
4.13
